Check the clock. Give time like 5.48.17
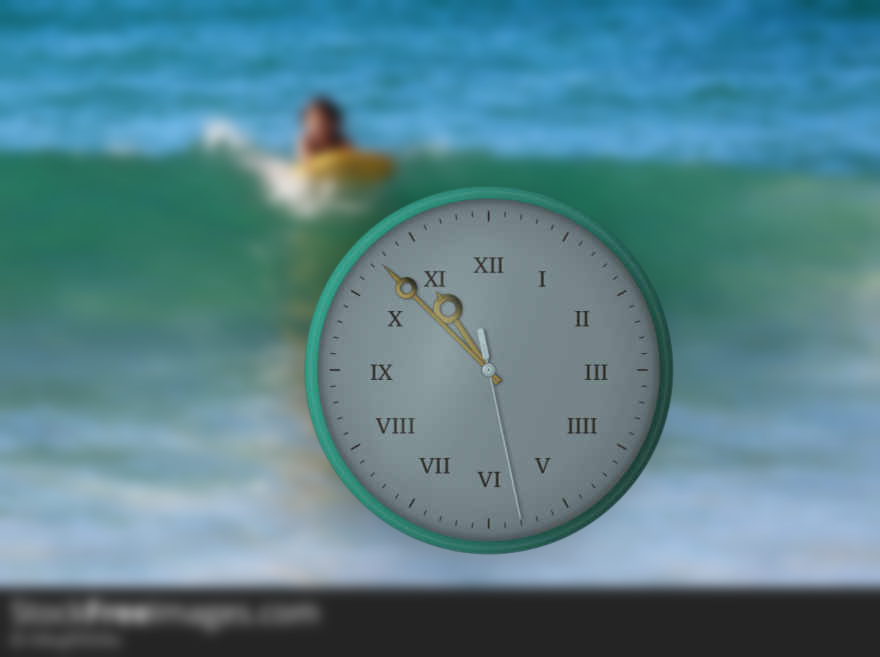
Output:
10.52.28
